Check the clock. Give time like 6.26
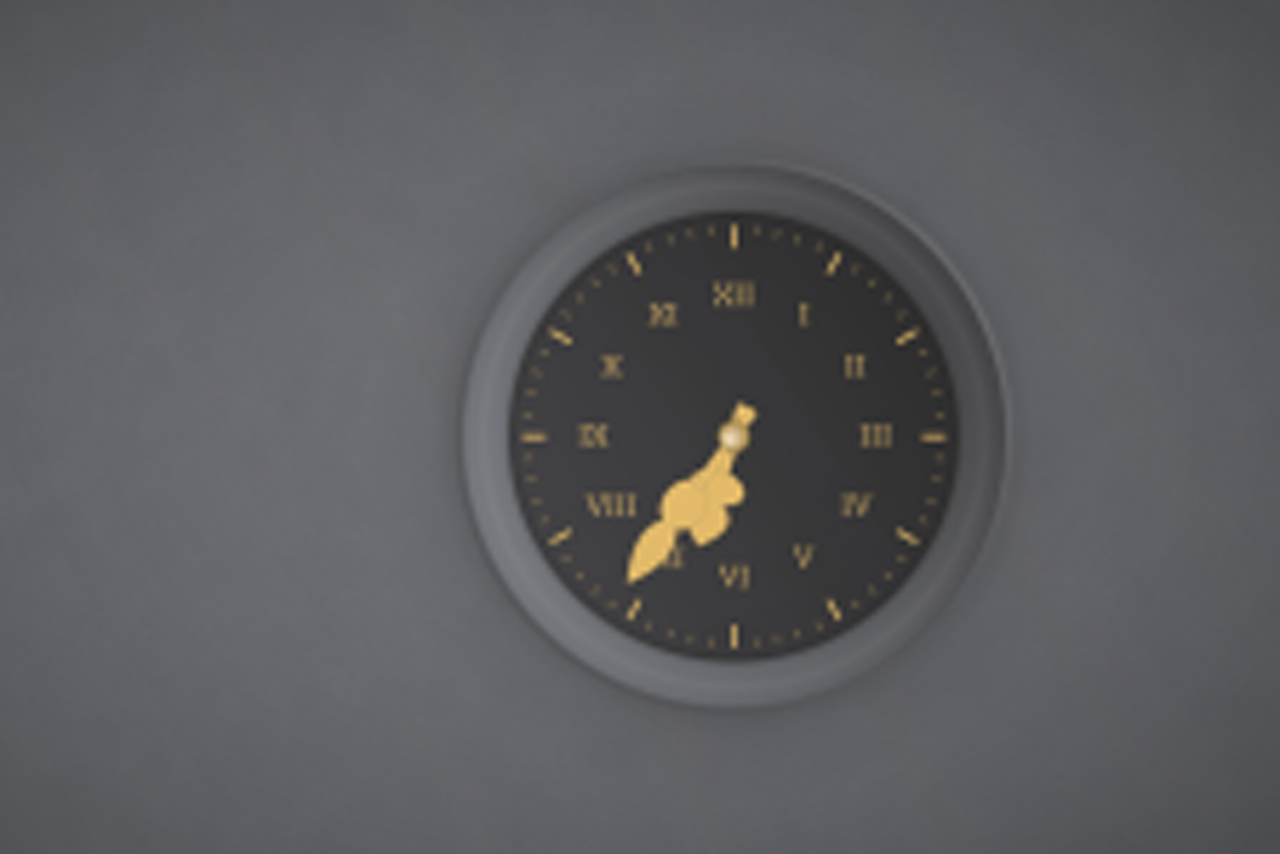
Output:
6.36
